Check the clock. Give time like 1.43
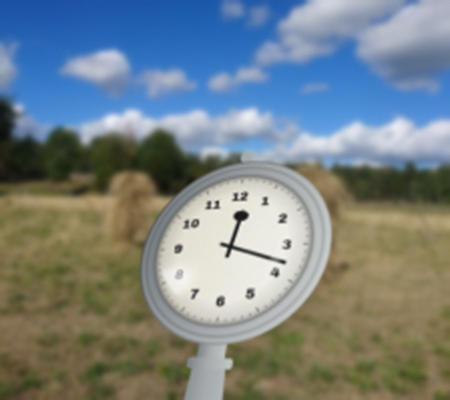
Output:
12.18
